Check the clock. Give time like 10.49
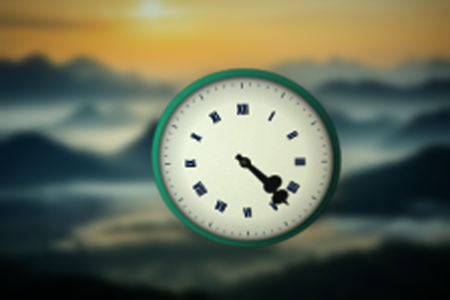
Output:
4.23
